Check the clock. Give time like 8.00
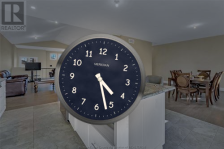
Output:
4.27
